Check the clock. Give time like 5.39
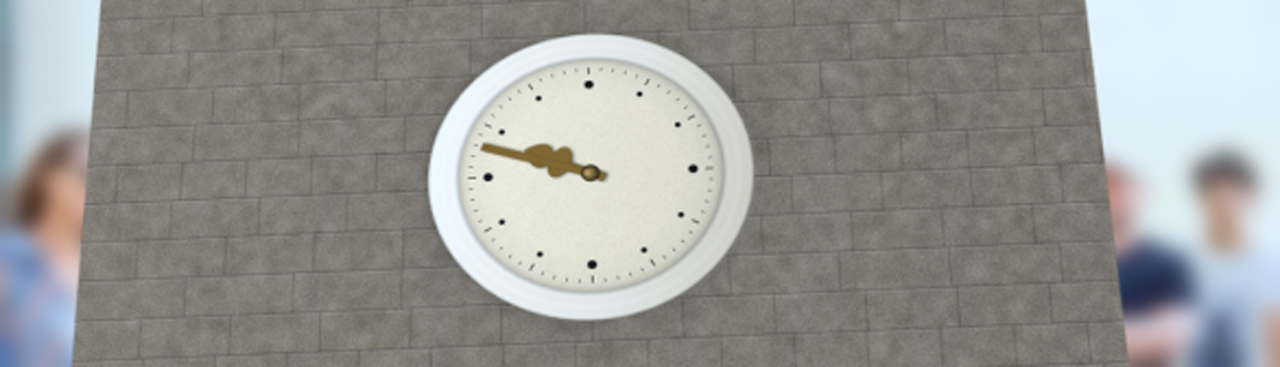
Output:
9.48
